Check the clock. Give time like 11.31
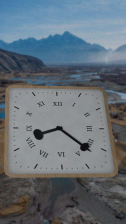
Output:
8.22
